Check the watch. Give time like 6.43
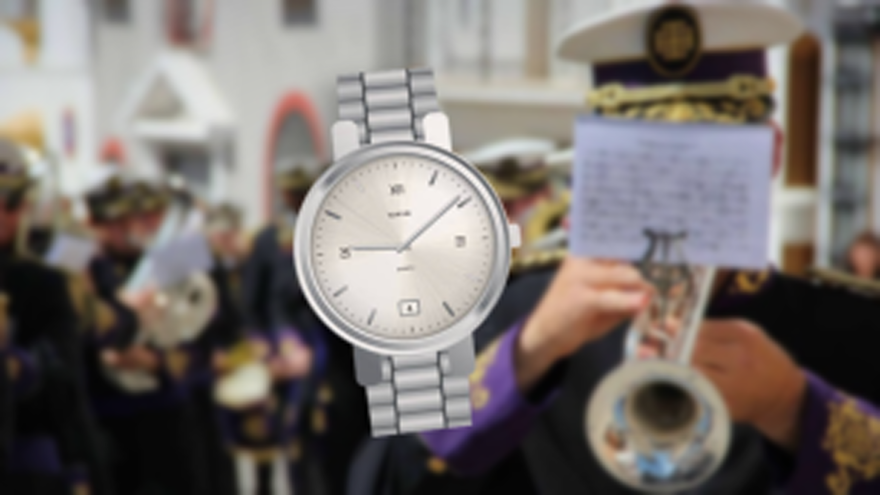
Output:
9.09
